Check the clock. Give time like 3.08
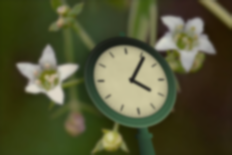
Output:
4.06
